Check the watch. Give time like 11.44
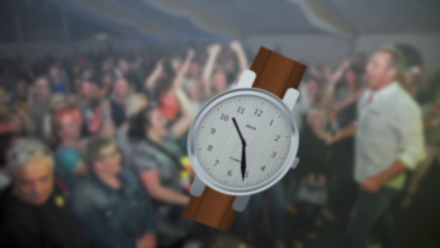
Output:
10.26
